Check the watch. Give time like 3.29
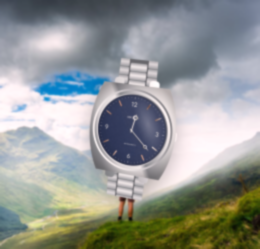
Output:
12.22
